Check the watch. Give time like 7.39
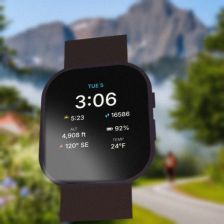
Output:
3.06
